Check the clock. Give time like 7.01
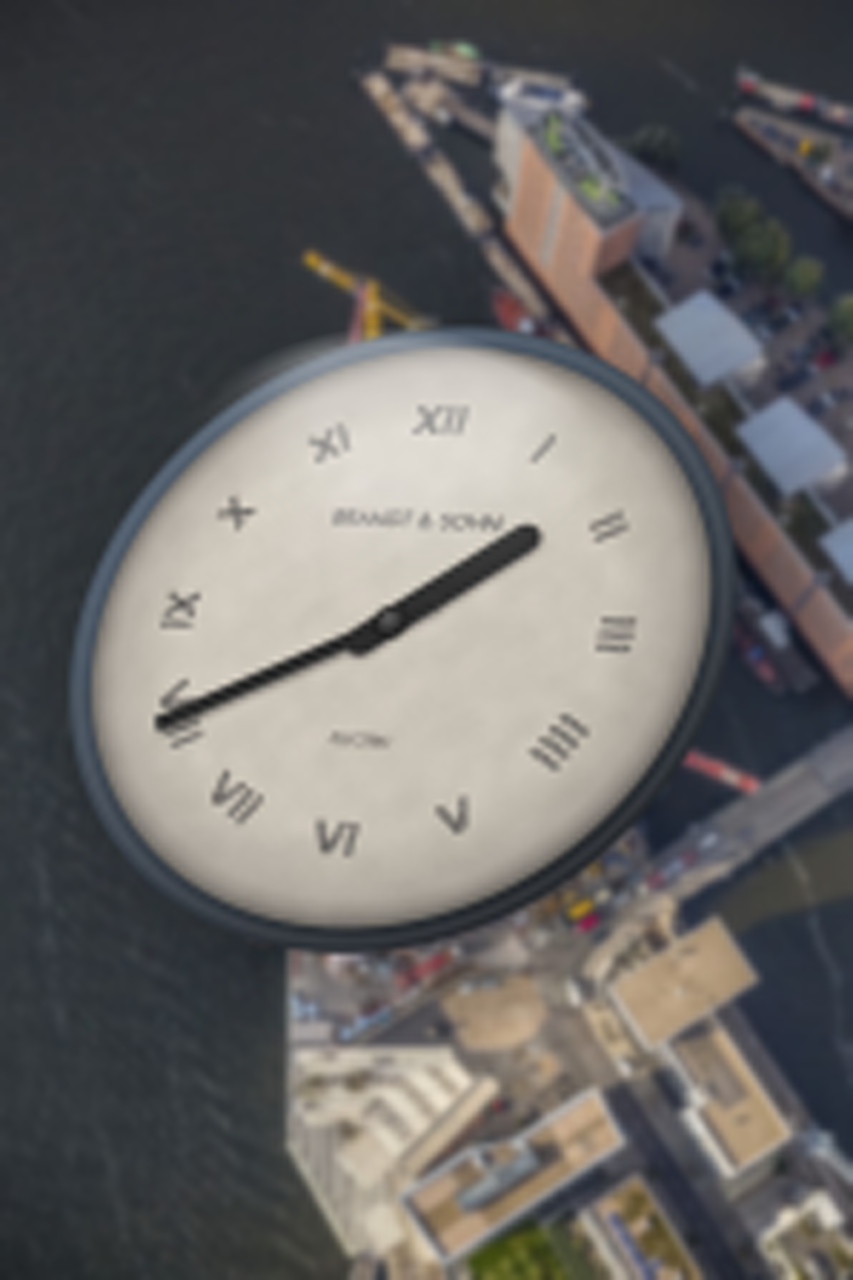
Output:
1.40
